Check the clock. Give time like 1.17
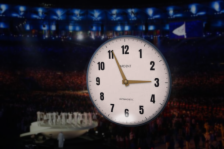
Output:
2.56
